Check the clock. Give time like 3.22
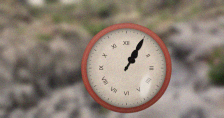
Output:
1.05
